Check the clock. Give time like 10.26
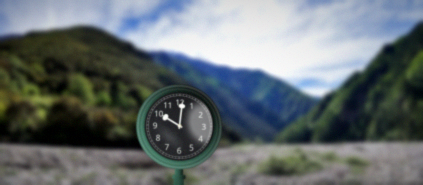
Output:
10.01
